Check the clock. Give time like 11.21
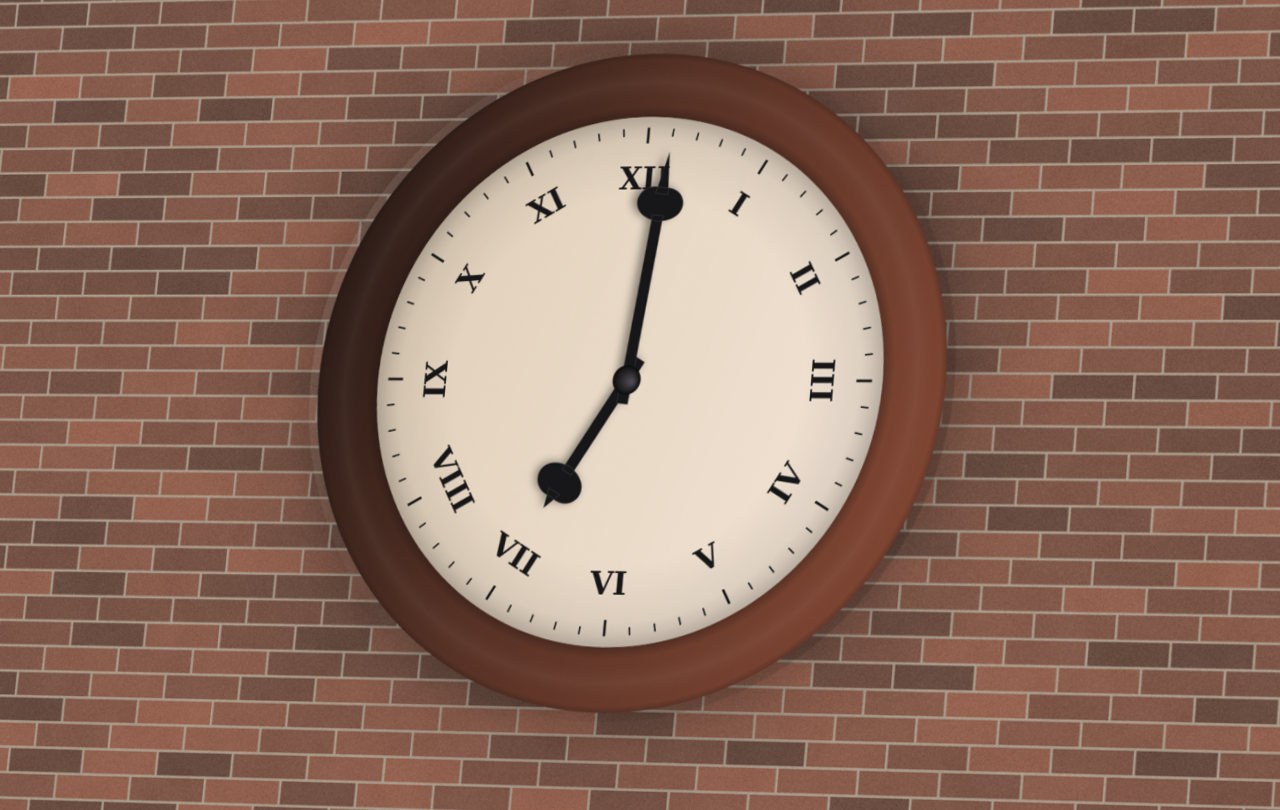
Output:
7.01
